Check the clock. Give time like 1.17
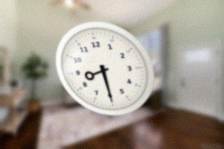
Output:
8.30
